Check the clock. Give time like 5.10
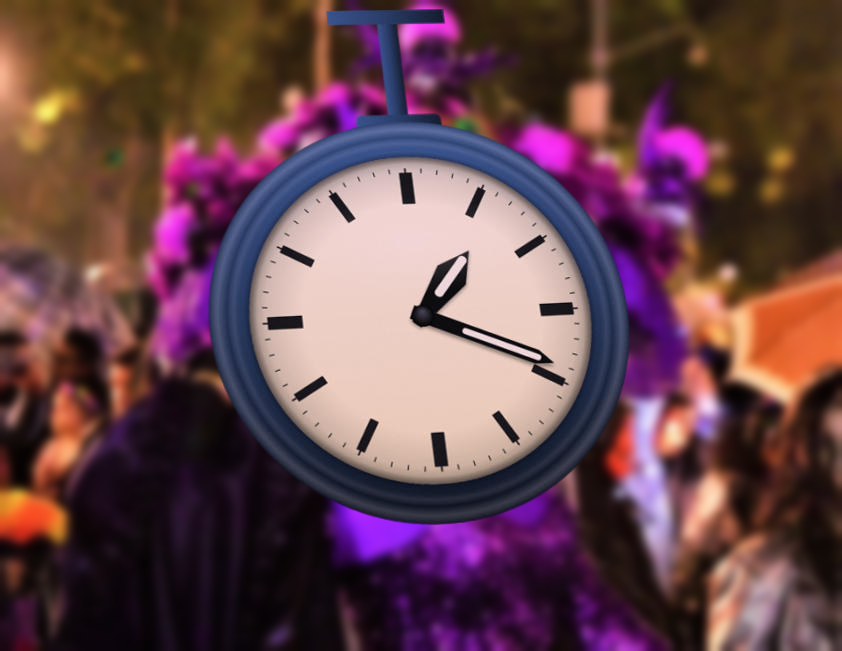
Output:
1.19
